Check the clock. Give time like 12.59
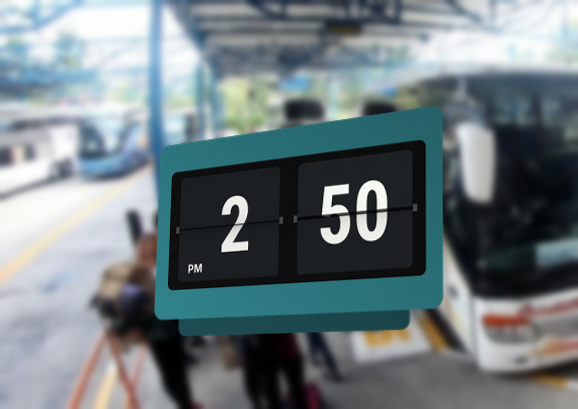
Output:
2.50
